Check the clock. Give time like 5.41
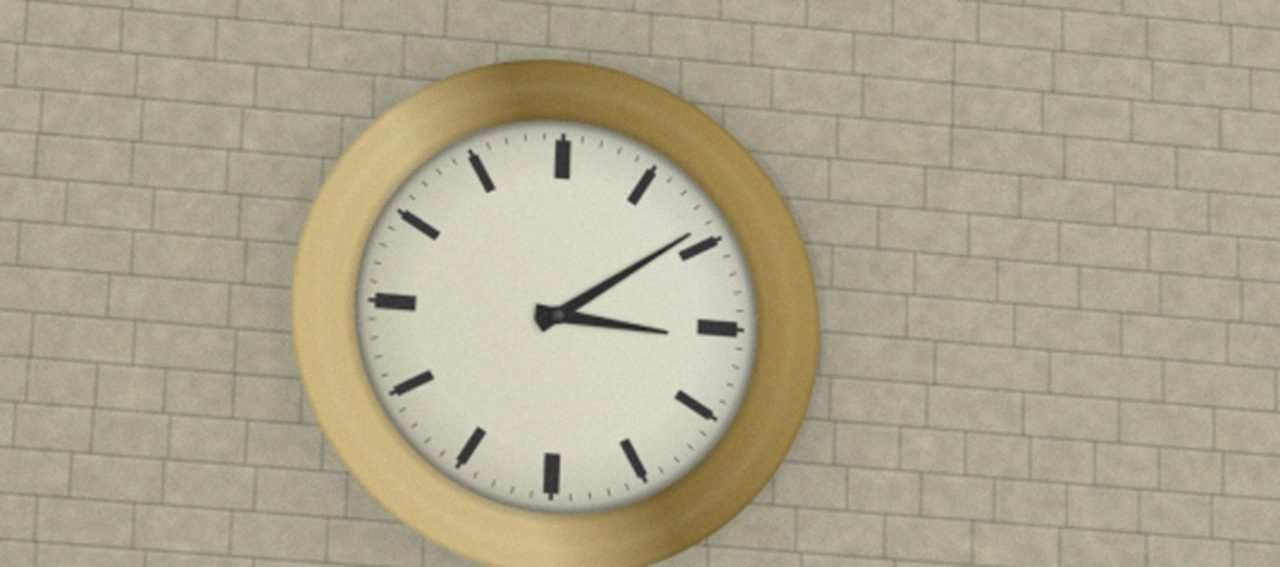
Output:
3.09
